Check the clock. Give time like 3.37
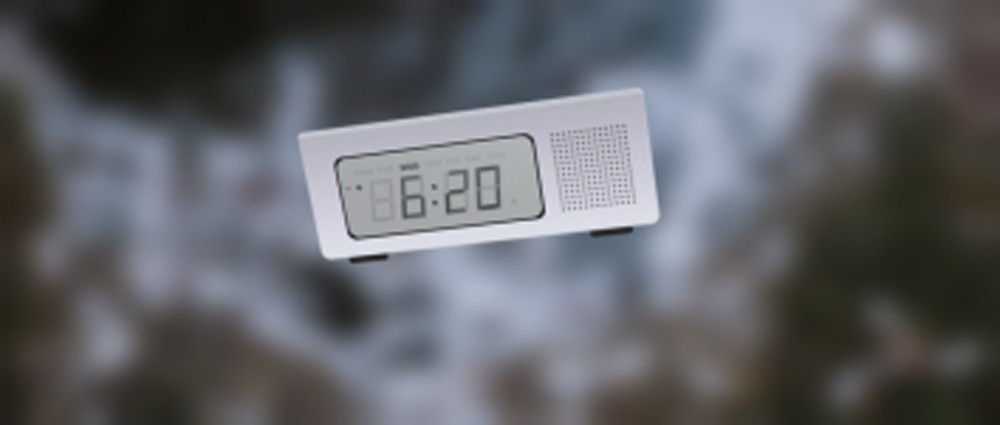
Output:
6.20
